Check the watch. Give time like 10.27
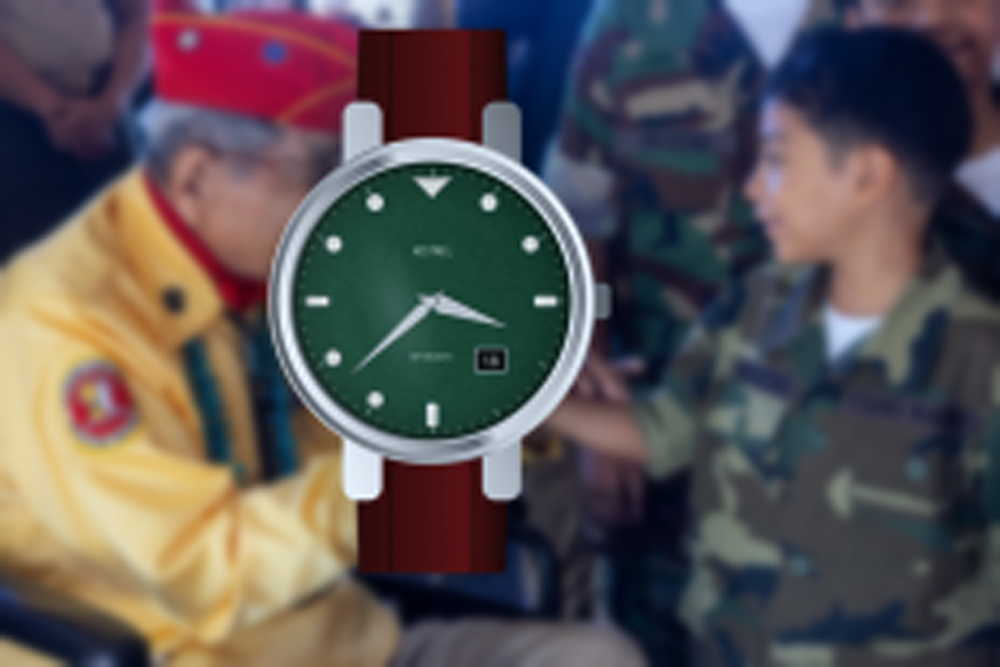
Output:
3.38
